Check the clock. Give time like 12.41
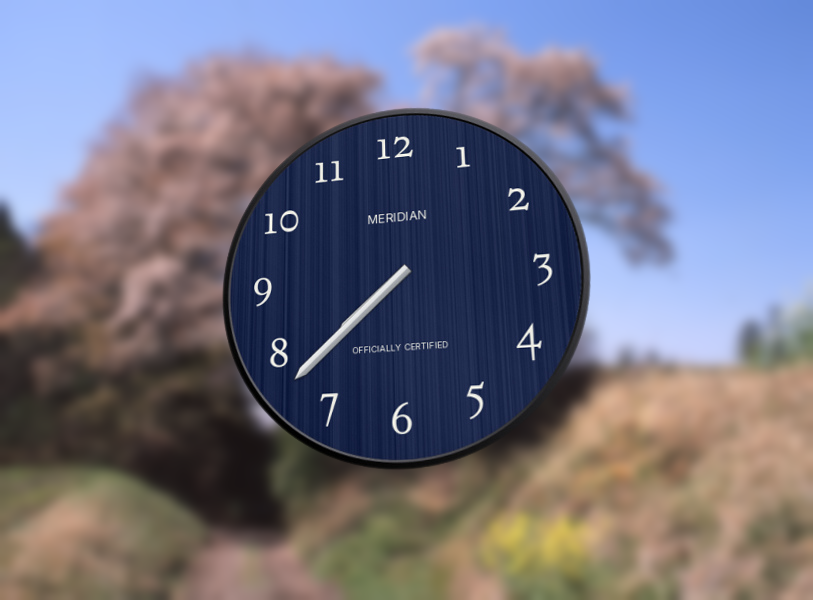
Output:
7.38
